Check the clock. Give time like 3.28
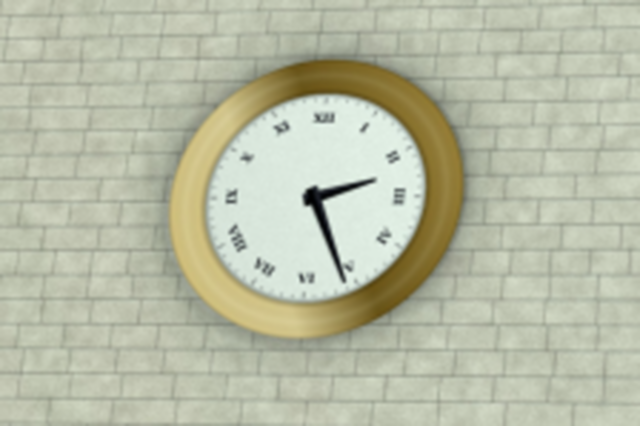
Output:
2.26
